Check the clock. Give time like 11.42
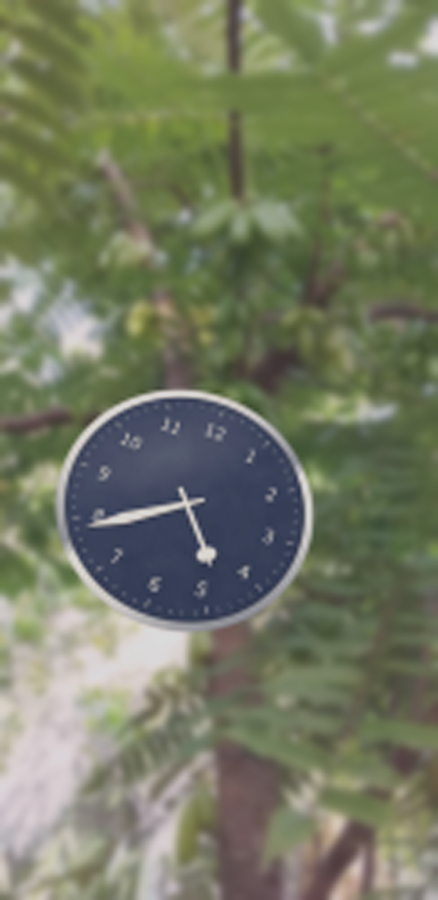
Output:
4.39
